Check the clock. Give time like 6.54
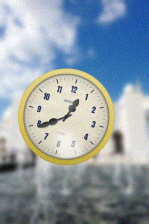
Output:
12.39
